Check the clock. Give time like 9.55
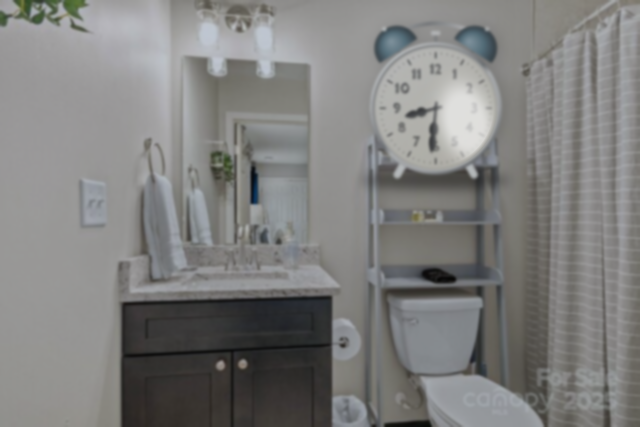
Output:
8.31
